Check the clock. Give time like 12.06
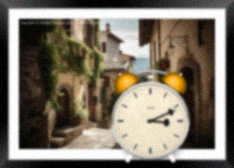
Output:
3.11
